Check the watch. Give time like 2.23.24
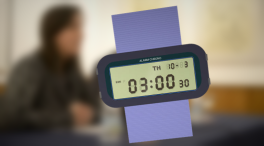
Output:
3.00.30
